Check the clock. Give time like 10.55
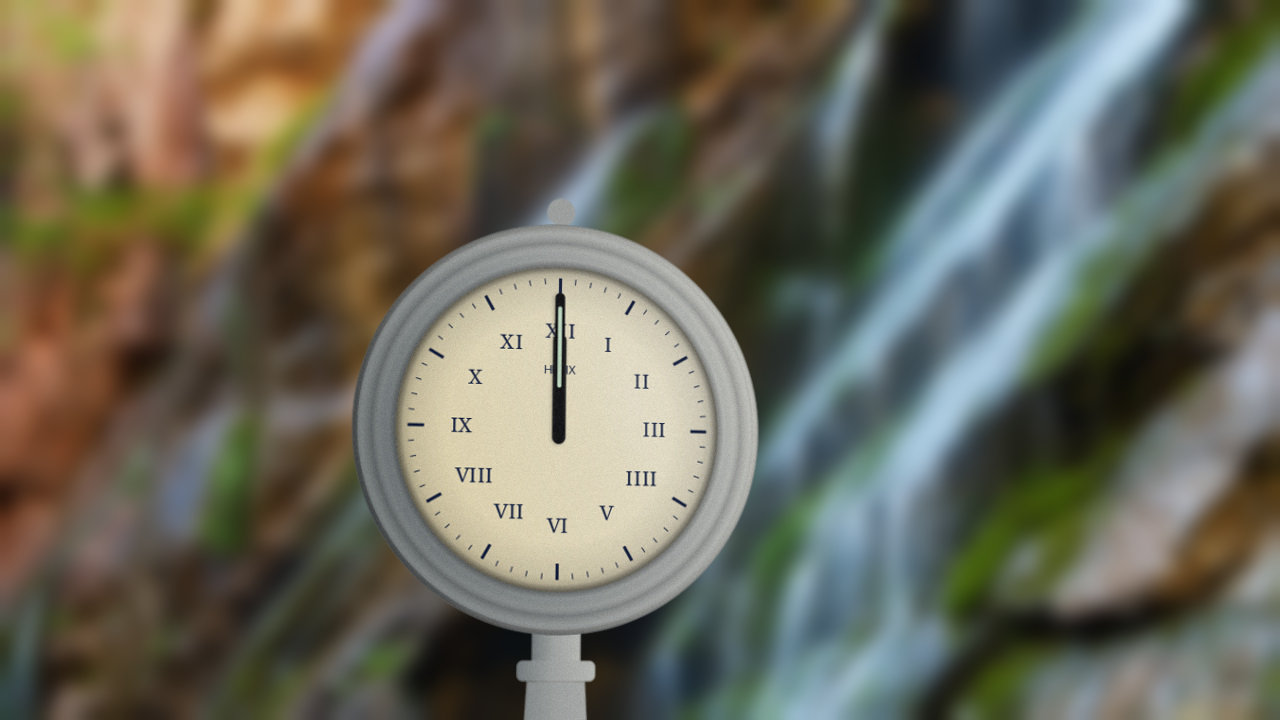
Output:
12.00
